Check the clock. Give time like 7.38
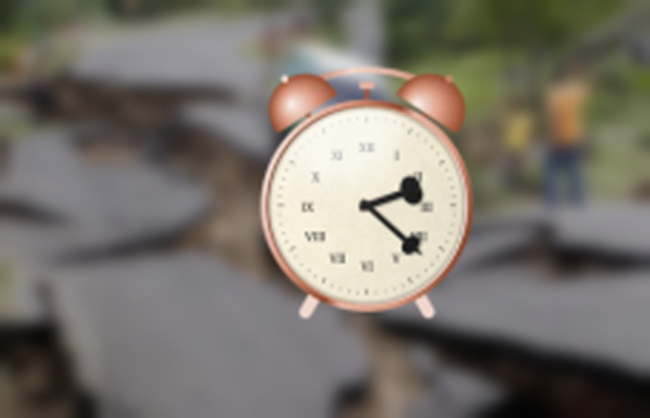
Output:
2.22
